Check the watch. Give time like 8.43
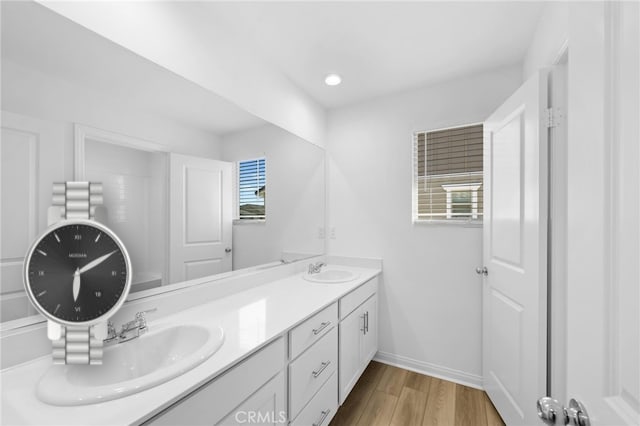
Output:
6.10
